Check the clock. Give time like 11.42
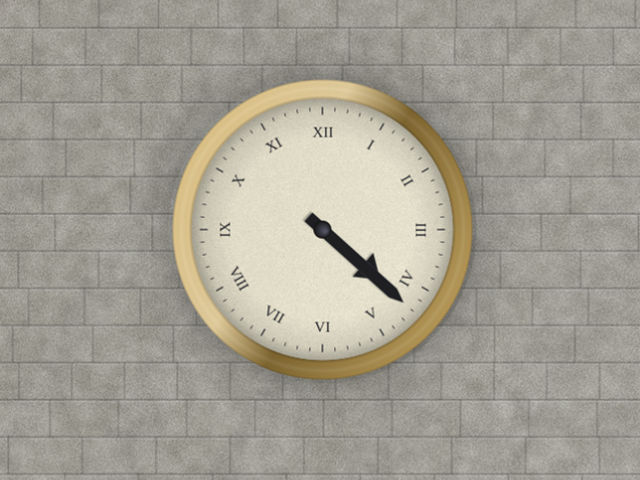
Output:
4.22
